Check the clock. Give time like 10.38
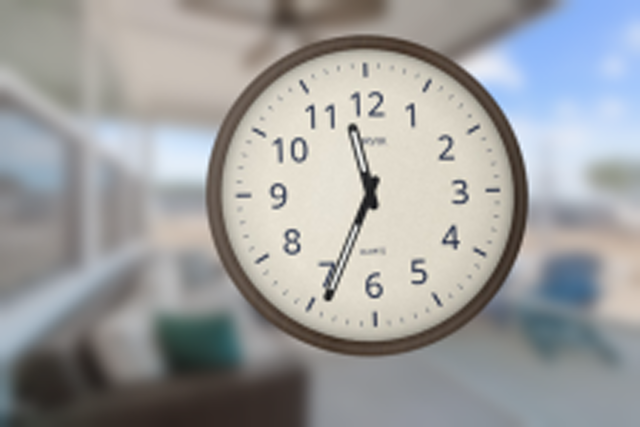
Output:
11.34
